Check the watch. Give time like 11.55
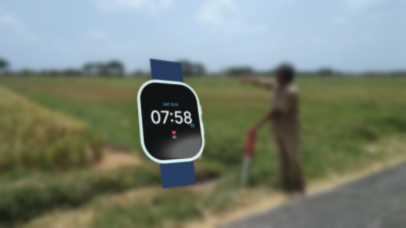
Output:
7.58
